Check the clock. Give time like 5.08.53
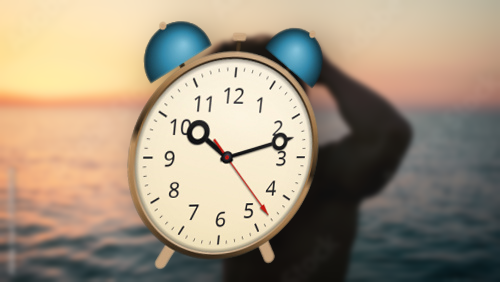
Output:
10.12.23
